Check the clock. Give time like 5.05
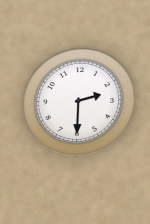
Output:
2.30
